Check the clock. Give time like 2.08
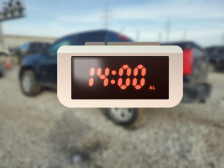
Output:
14.00
